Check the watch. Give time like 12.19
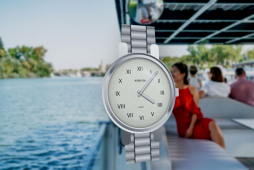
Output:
4.07
